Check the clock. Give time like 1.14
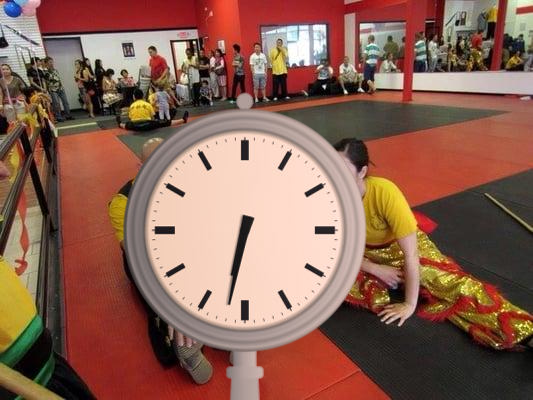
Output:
6.32
